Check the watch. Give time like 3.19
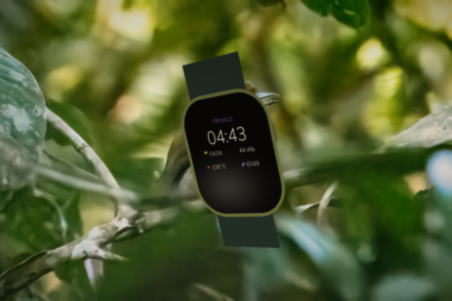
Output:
4.43
